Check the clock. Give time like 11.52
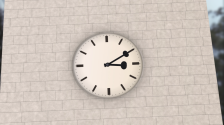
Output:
3.10
